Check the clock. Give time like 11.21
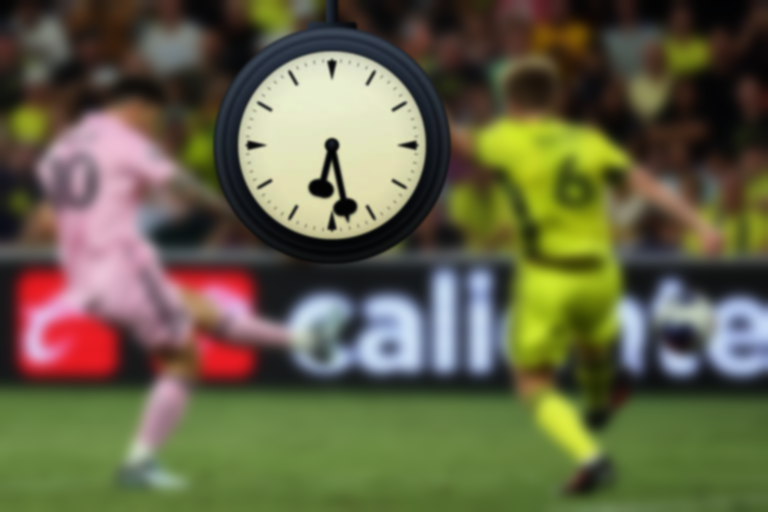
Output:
6.28
